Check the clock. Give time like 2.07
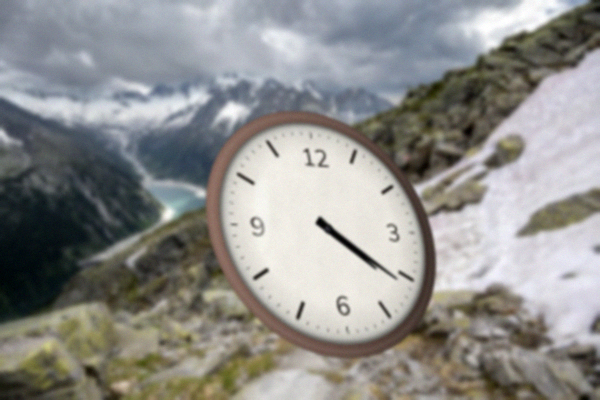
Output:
4.21
